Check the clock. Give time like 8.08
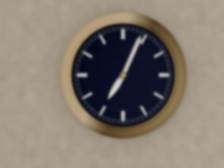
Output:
7.04
